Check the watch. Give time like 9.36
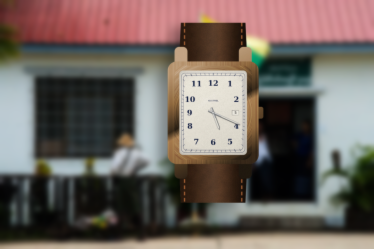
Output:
5.19
